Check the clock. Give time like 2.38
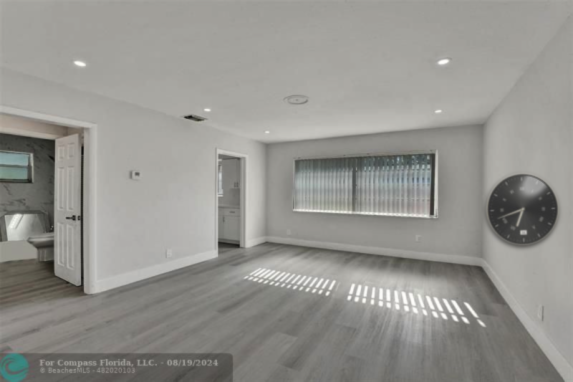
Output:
6.42
